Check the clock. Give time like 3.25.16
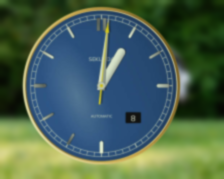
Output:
1.01.01
